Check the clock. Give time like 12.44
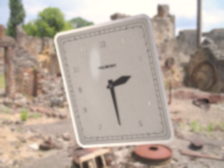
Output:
2.30
